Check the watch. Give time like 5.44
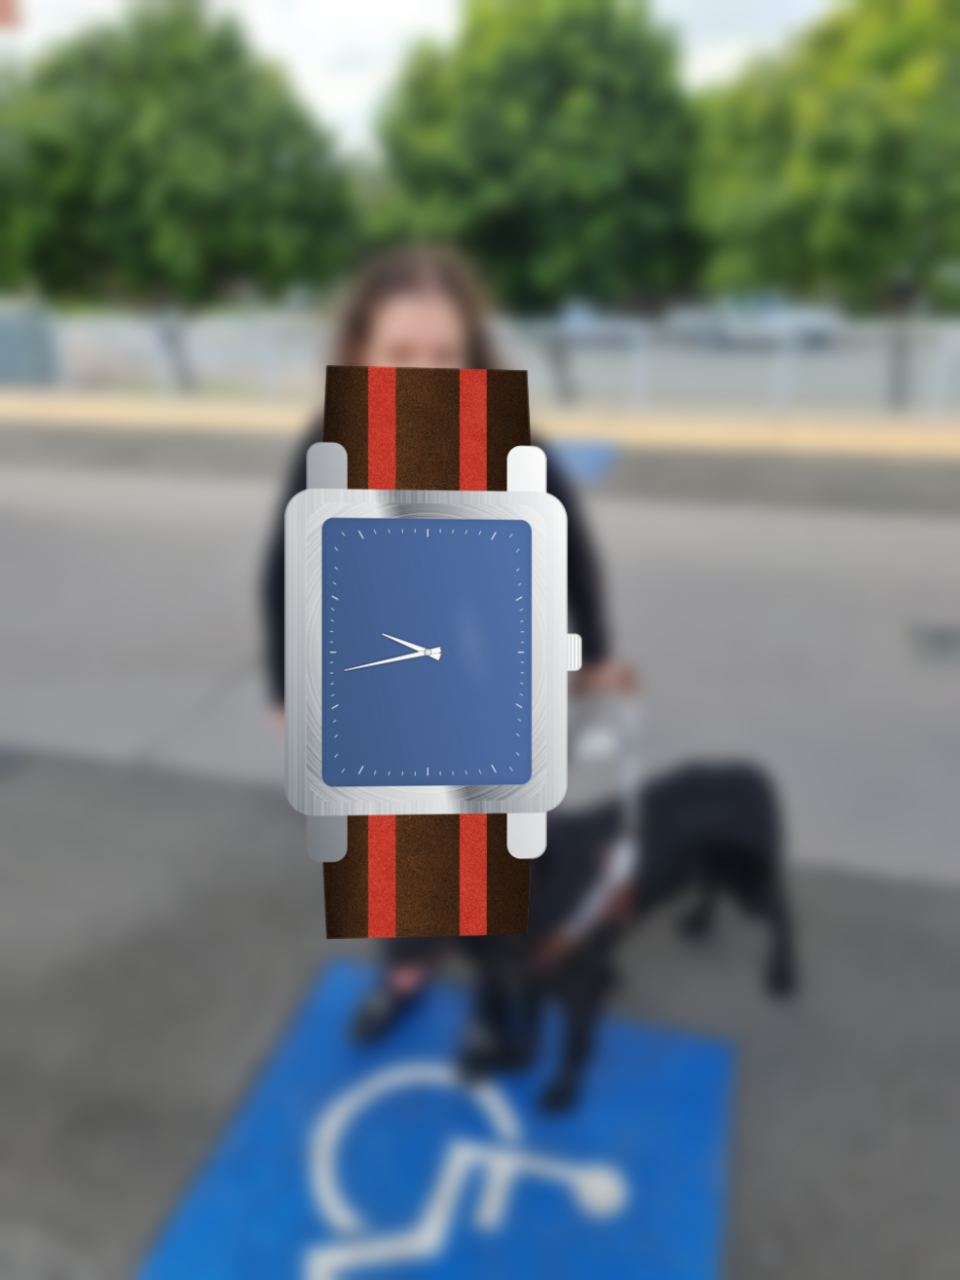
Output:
9.43
